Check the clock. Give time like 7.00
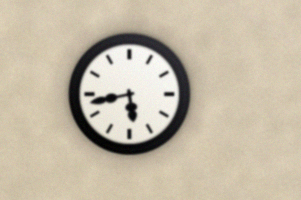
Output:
5.43
